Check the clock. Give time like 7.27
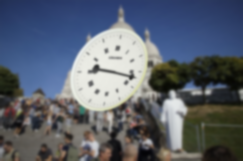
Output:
9.17
